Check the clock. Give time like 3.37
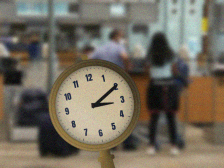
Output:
3.10
